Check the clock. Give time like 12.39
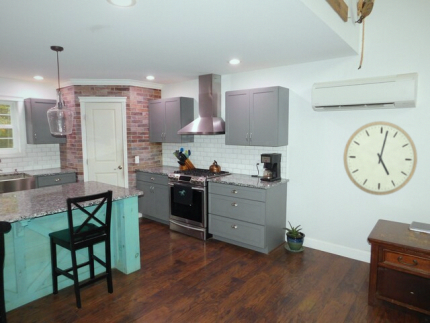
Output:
5.02
